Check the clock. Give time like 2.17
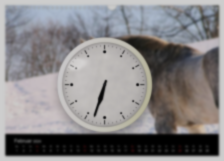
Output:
6.33
